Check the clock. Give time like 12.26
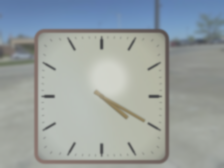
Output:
4.20
